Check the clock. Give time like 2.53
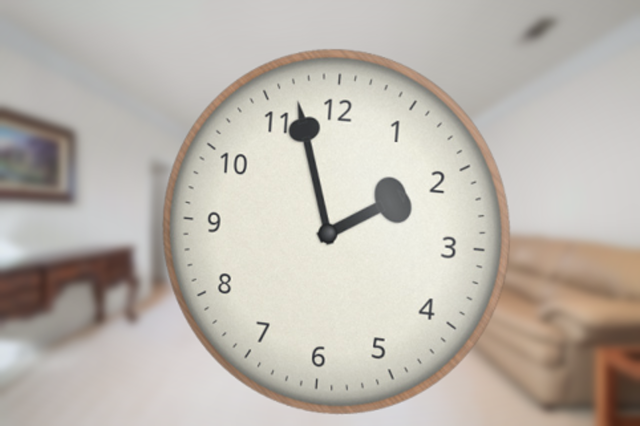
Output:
1.57
